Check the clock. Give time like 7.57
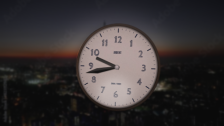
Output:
9.43
